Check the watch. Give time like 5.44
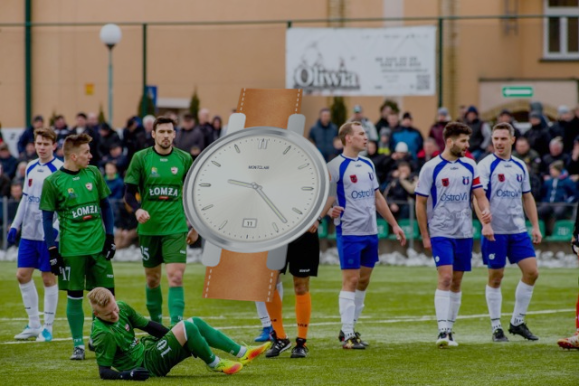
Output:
9.23
